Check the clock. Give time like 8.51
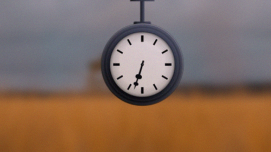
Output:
6.33
